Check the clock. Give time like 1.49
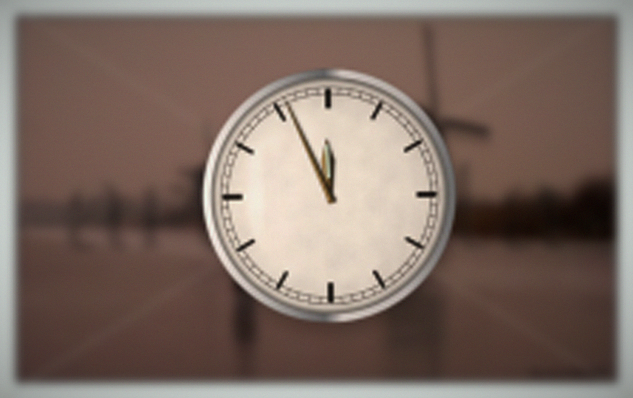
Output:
11.56
